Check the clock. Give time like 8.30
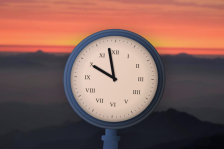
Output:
9.58
